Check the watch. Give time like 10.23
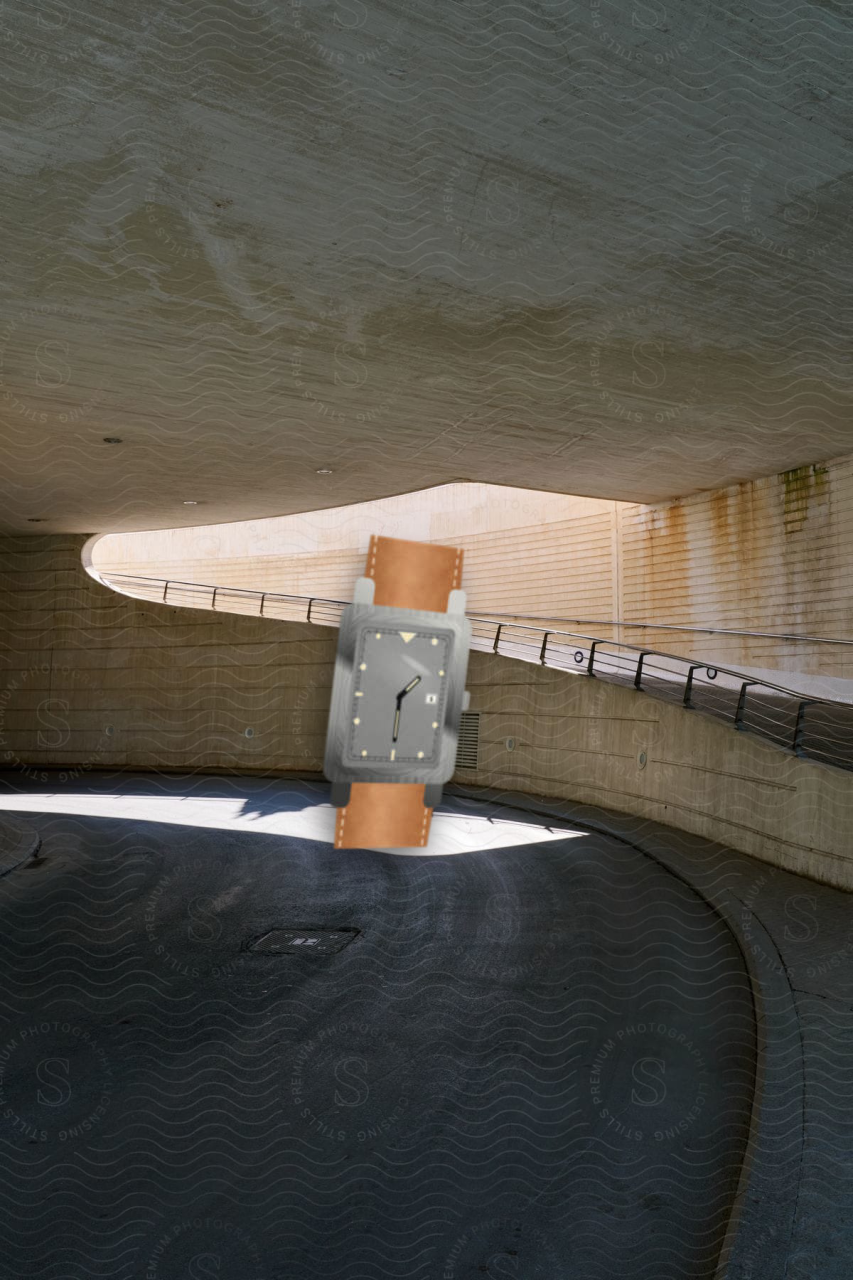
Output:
1.30
